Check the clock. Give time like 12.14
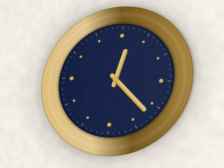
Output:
12.22
